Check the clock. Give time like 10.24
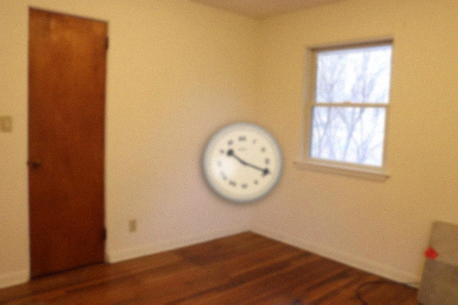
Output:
10.19
